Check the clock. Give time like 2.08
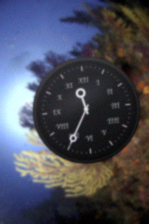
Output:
11.35
